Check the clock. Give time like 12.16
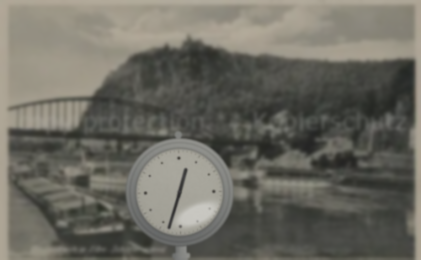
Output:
12.33
